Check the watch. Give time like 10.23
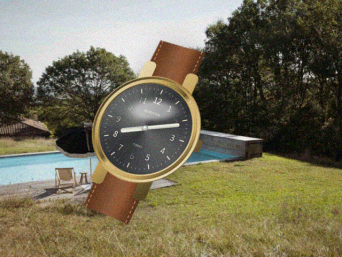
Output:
8.11
